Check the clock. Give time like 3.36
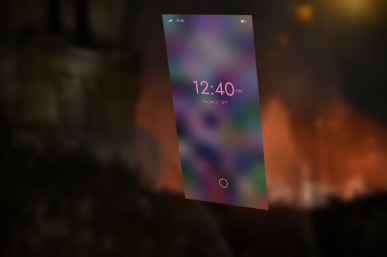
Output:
12.40
